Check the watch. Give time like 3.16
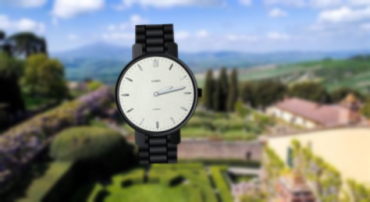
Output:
2.13
